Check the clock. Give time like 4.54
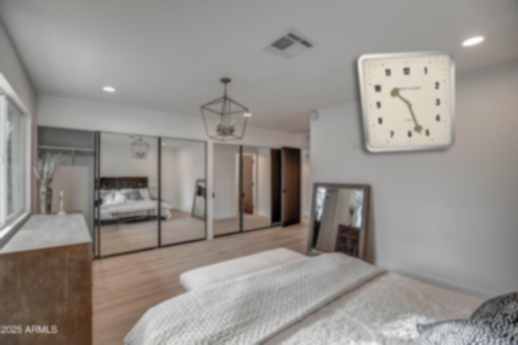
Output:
10.27
